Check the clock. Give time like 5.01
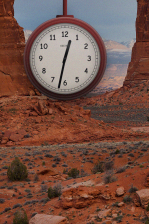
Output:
12.32
